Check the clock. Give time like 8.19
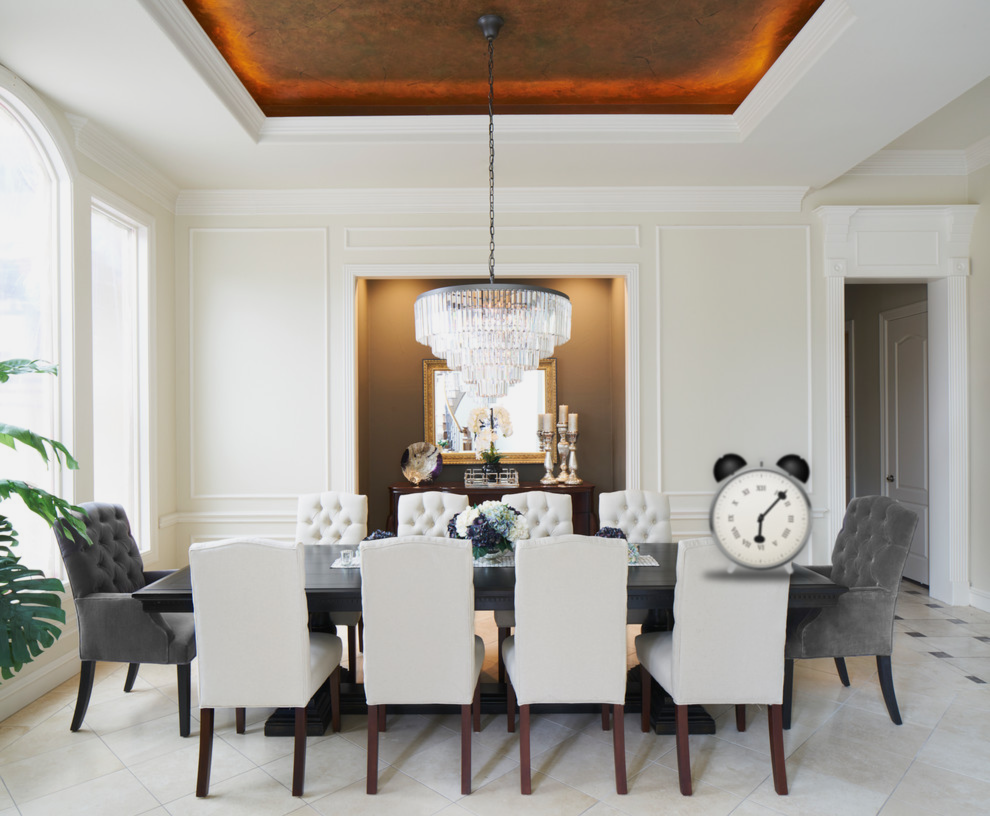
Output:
6.07
